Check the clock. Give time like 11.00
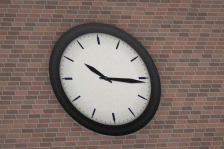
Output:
10.16
